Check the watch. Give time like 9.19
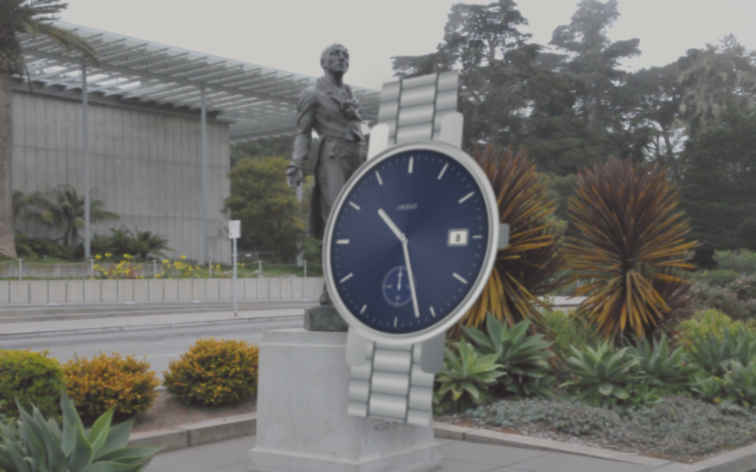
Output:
10.27
